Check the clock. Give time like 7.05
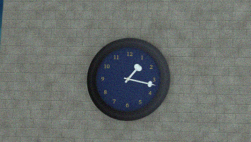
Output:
1.17
